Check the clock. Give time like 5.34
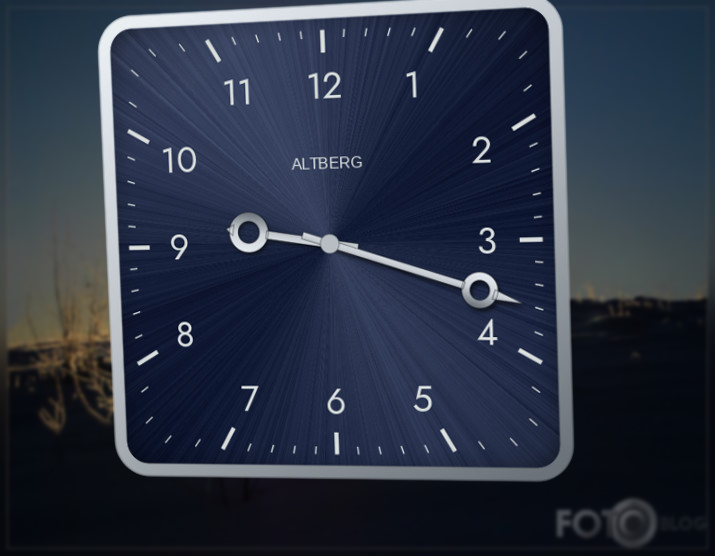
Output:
9.18
